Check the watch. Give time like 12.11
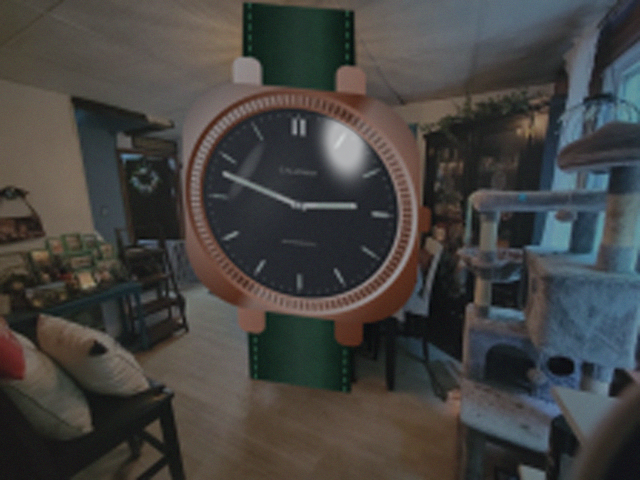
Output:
2.48
